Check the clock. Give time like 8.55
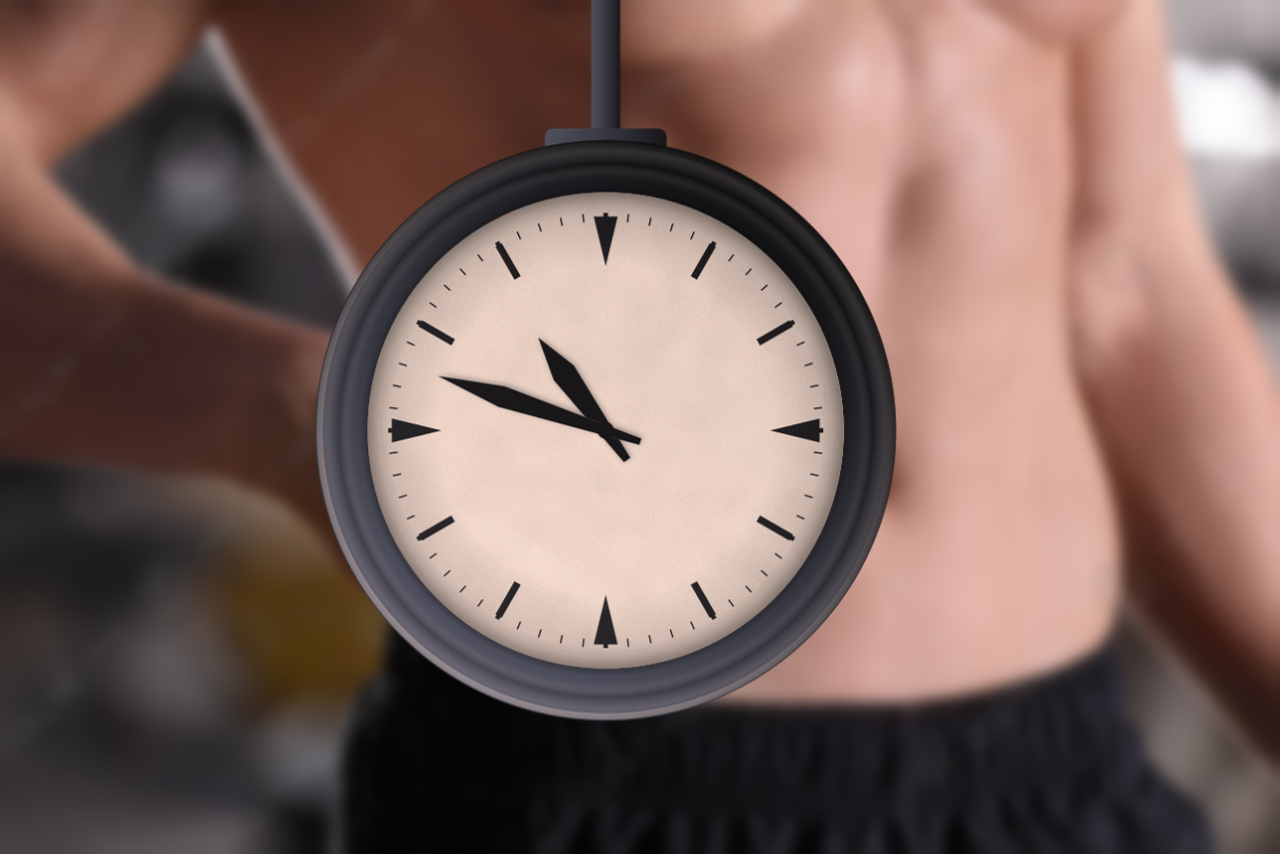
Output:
10.48
